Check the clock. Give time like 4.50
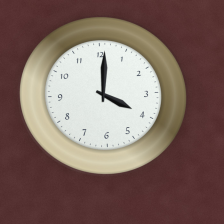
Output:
4.01
